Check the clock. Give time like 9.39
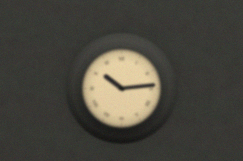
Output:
10.14
